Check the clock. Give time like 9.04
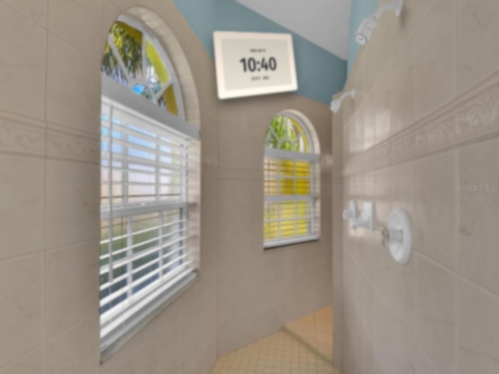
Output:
10.40
